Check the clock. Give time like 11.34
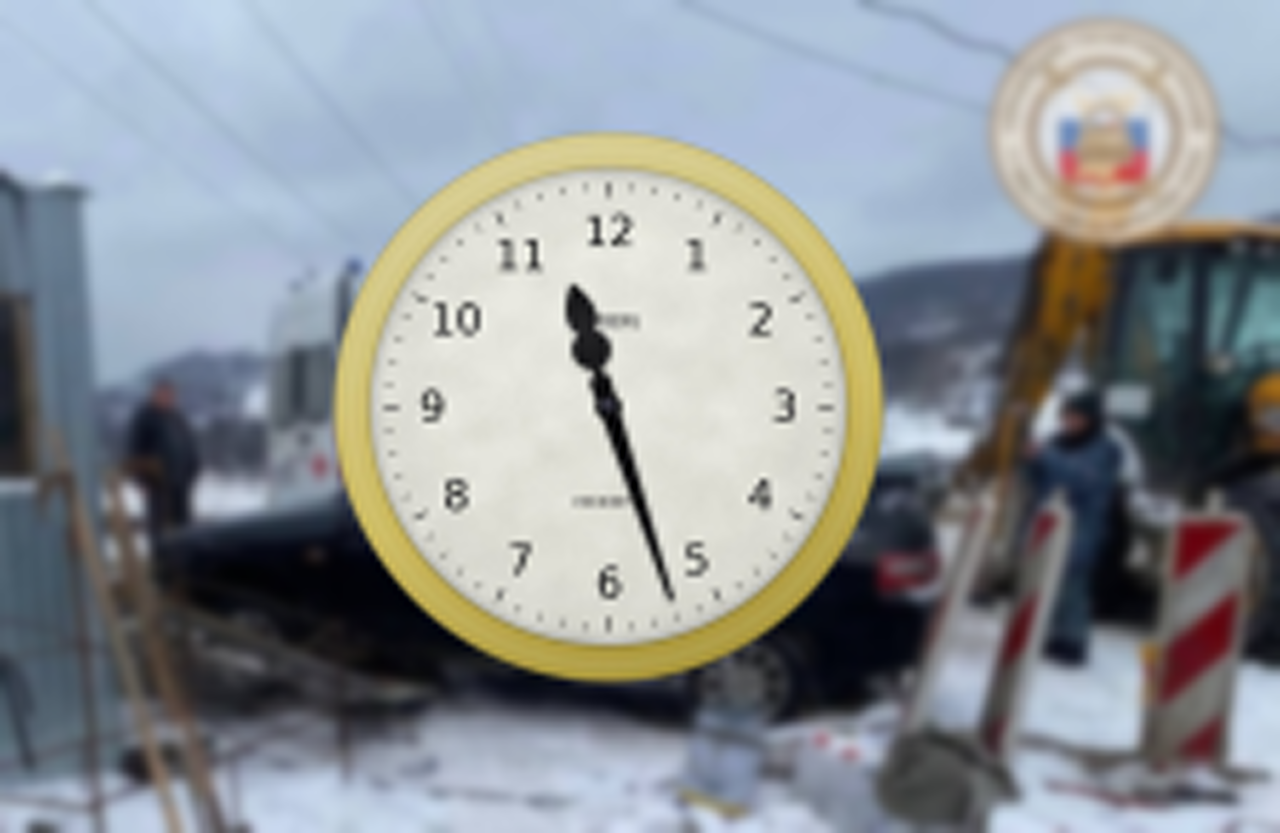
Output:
11.27
